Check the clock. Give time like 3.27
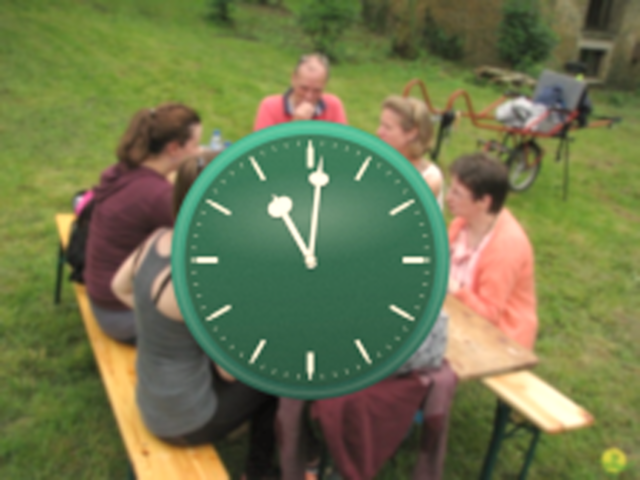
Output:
11.01
